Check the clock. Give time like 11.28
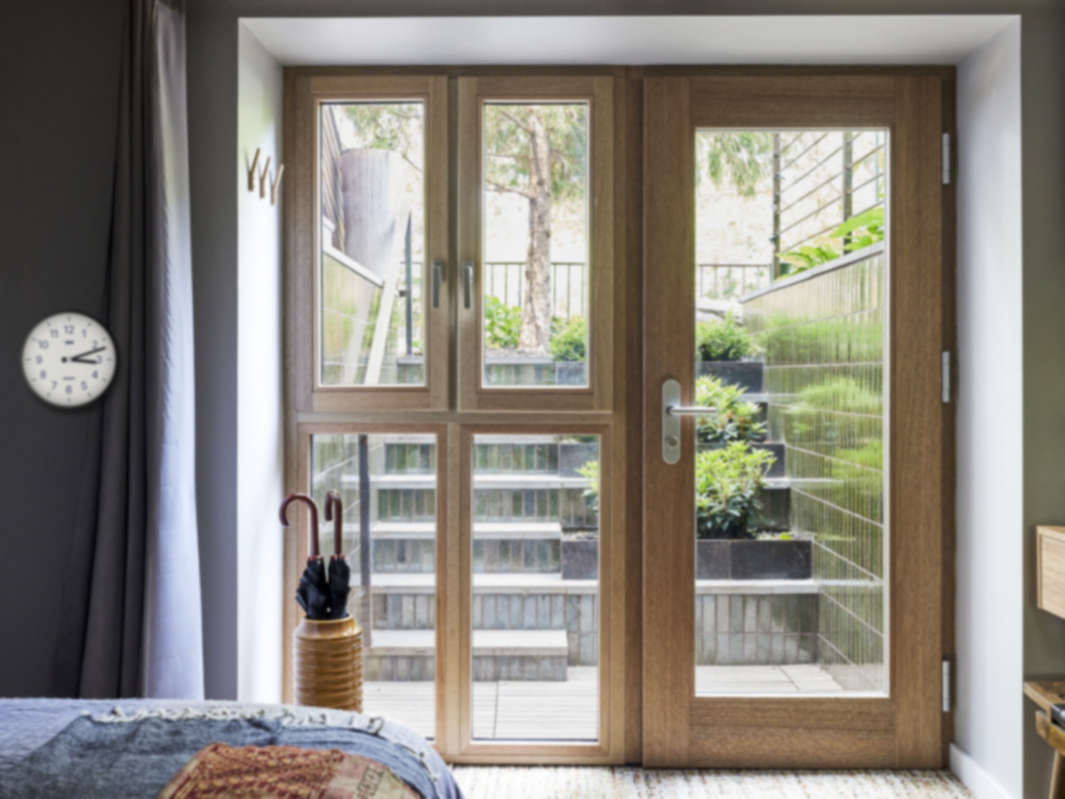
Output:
3.12
